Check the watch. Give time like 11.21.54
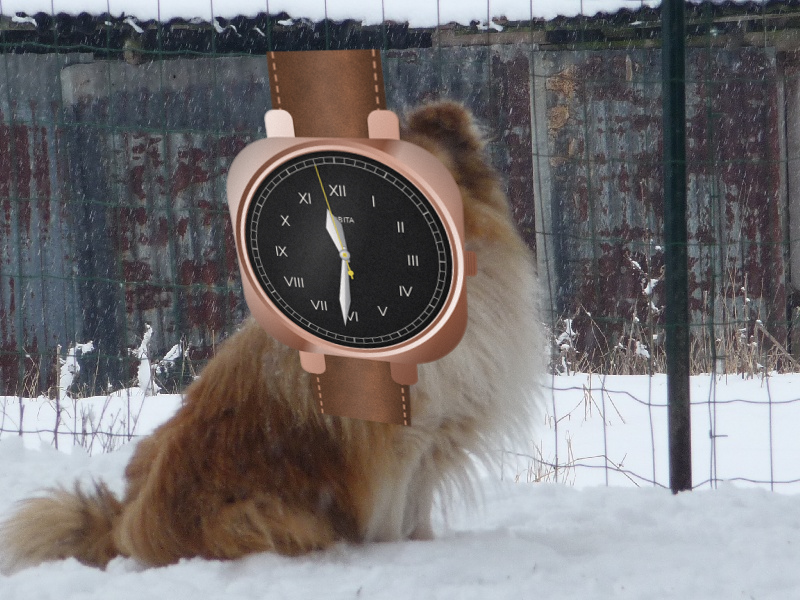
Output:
11.30.58
